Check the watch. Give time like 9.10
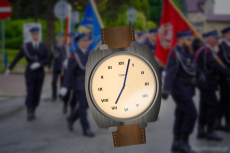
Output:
7.03
